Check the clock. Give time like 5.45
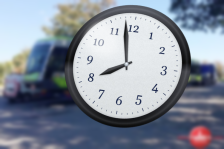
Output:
7.58
